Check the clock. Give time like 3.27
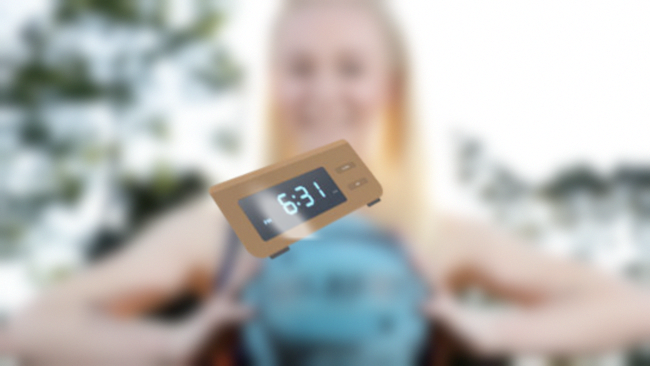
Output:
6.31
